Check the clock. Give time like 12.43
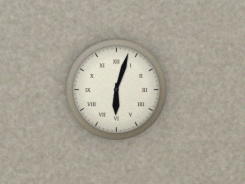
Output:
6.03
